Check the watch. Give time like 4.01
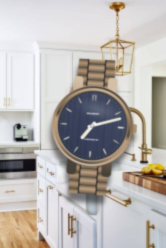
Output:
7.12
